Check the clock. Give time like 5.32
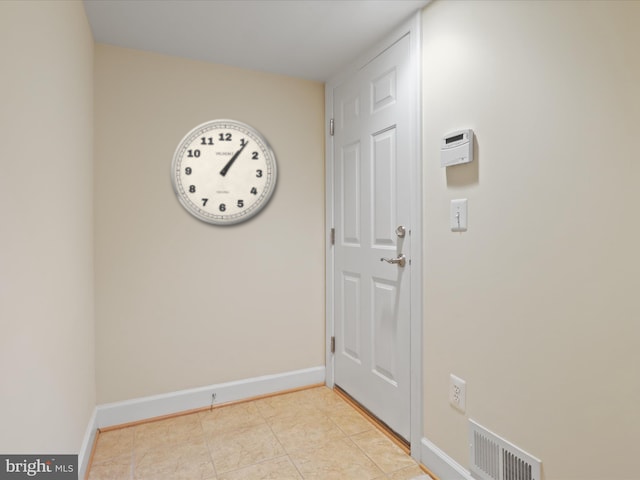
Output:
1.06
